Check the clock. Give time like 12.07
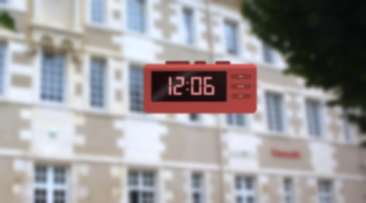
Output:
12.06
